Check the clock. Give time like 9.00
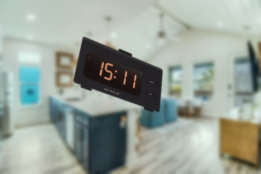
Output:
15.11
